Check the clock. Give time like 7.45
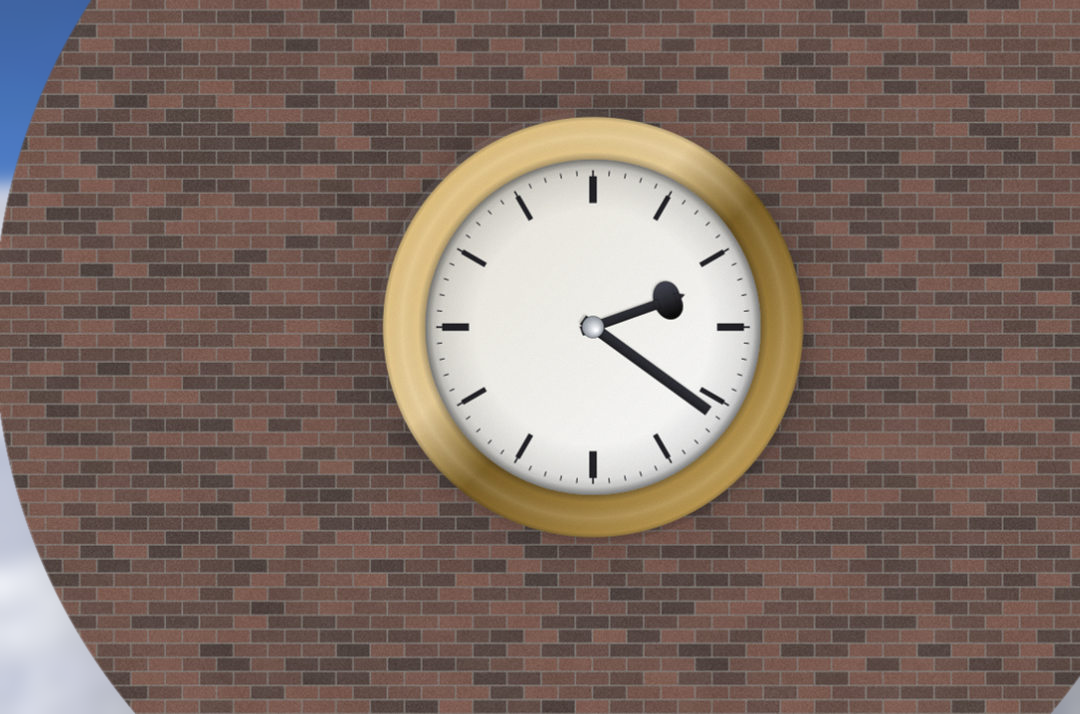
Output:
2.21
